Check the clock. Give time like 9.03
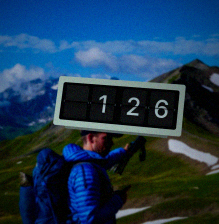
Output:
1.26
